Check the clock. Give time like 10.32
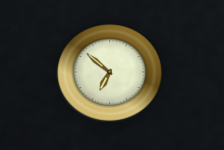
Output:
6.52
